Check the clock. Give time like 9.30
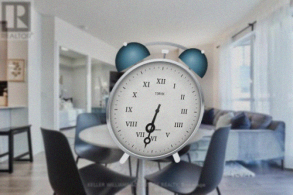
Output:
6.32
